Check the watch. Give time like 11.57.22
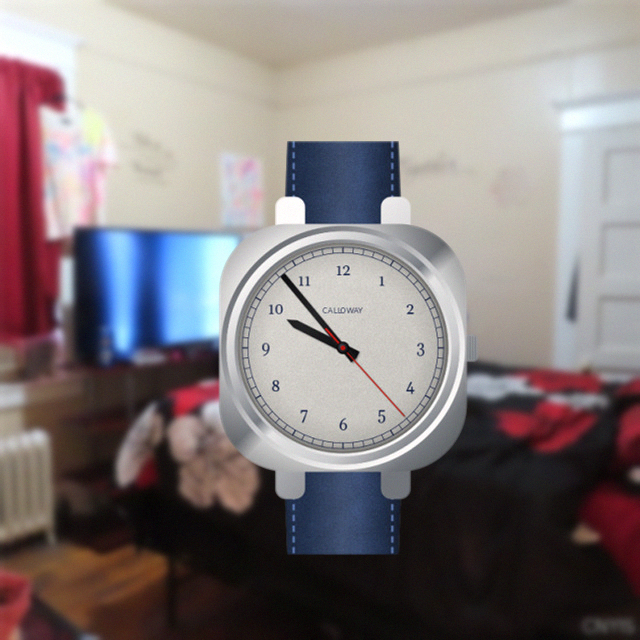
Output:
9.53.23
